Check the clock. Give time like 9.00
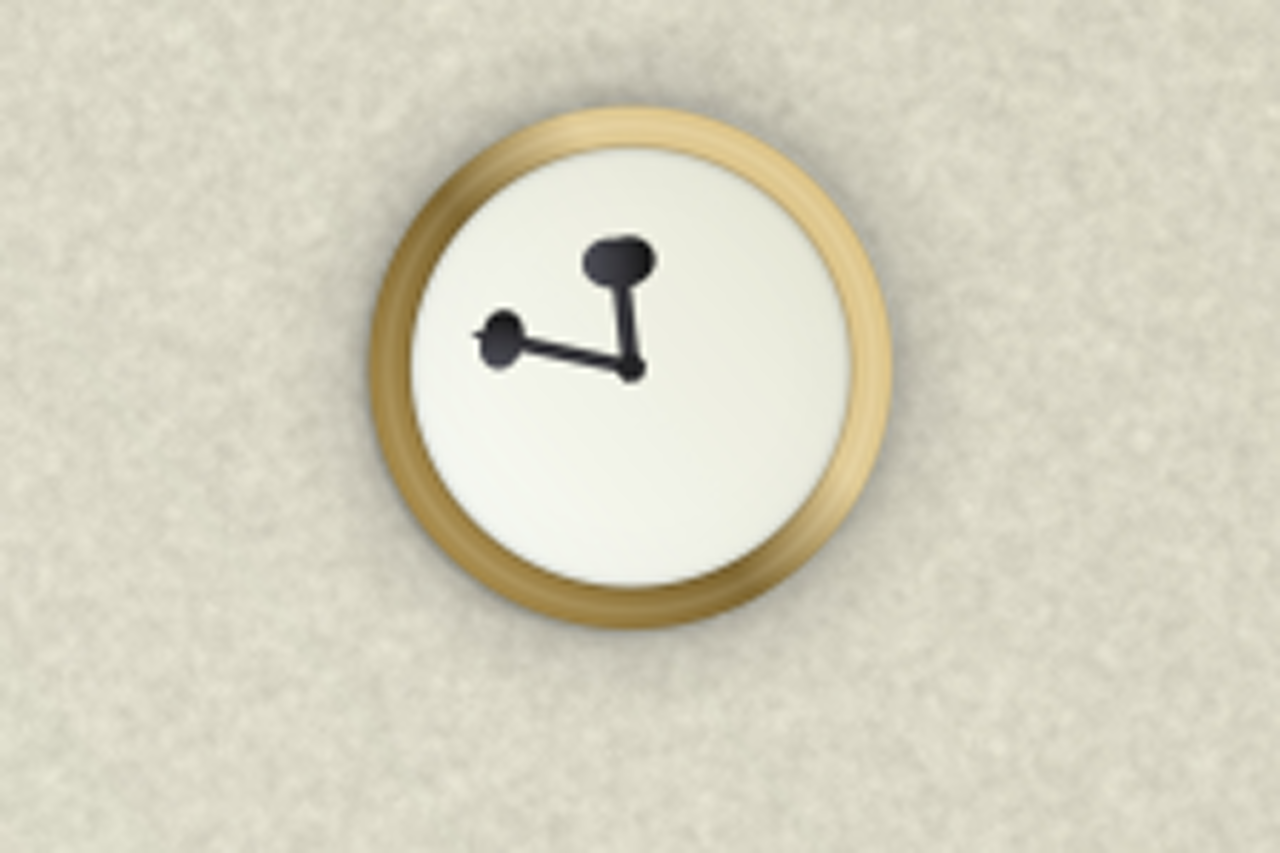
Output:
11.47
